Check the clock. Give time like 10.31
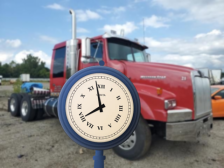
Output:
7.58
